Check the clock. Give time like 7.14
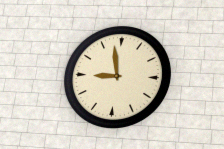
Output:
8.58
